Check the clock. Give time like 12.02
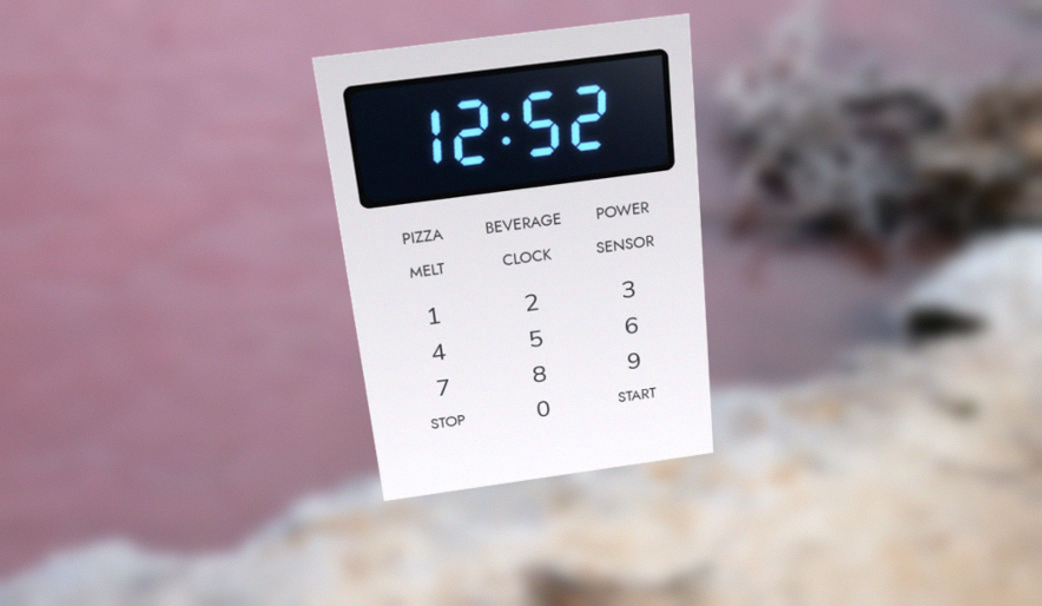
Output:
12.52
